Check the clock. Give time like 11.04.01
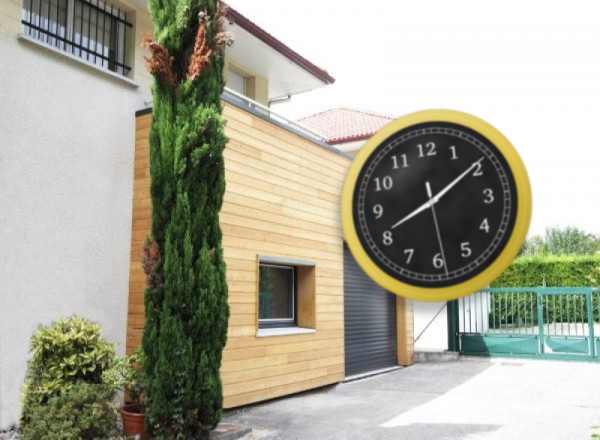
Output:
8.09.29
